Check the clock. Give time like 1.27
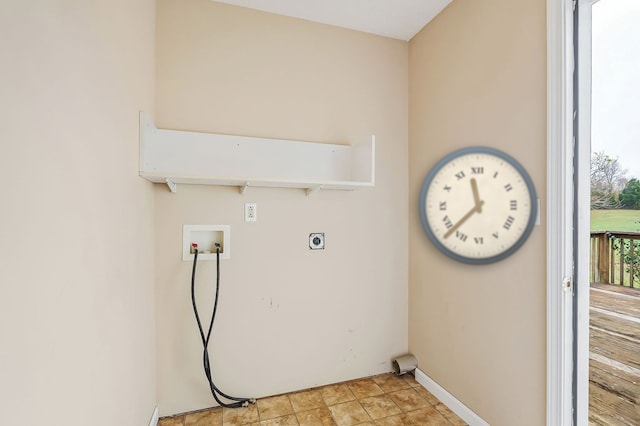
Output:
11.38
